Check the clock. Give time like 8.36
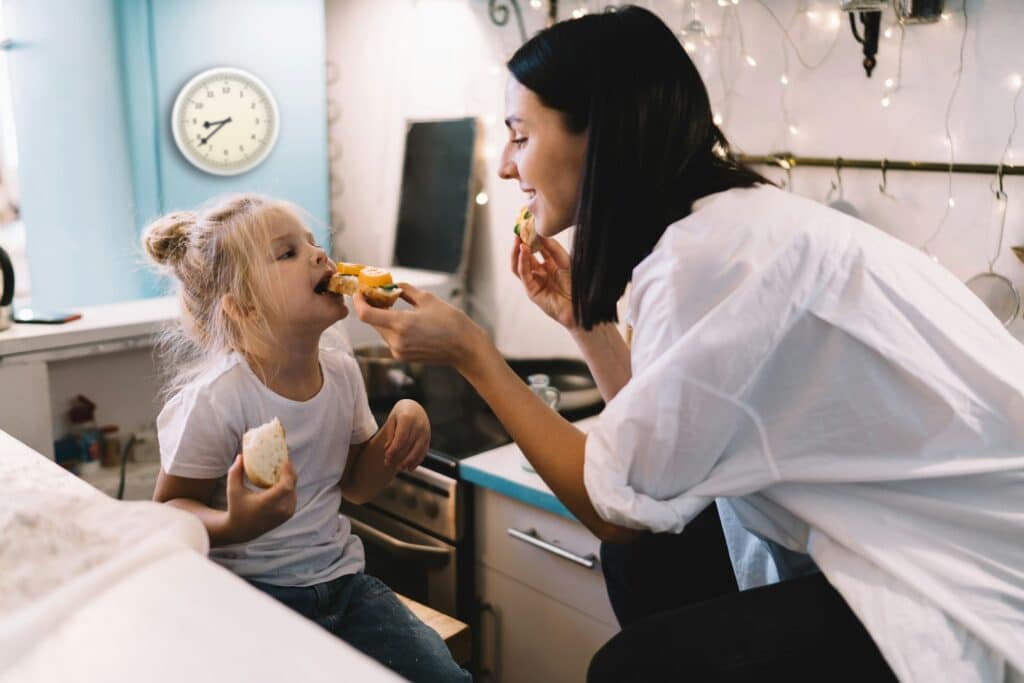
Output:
8.38
